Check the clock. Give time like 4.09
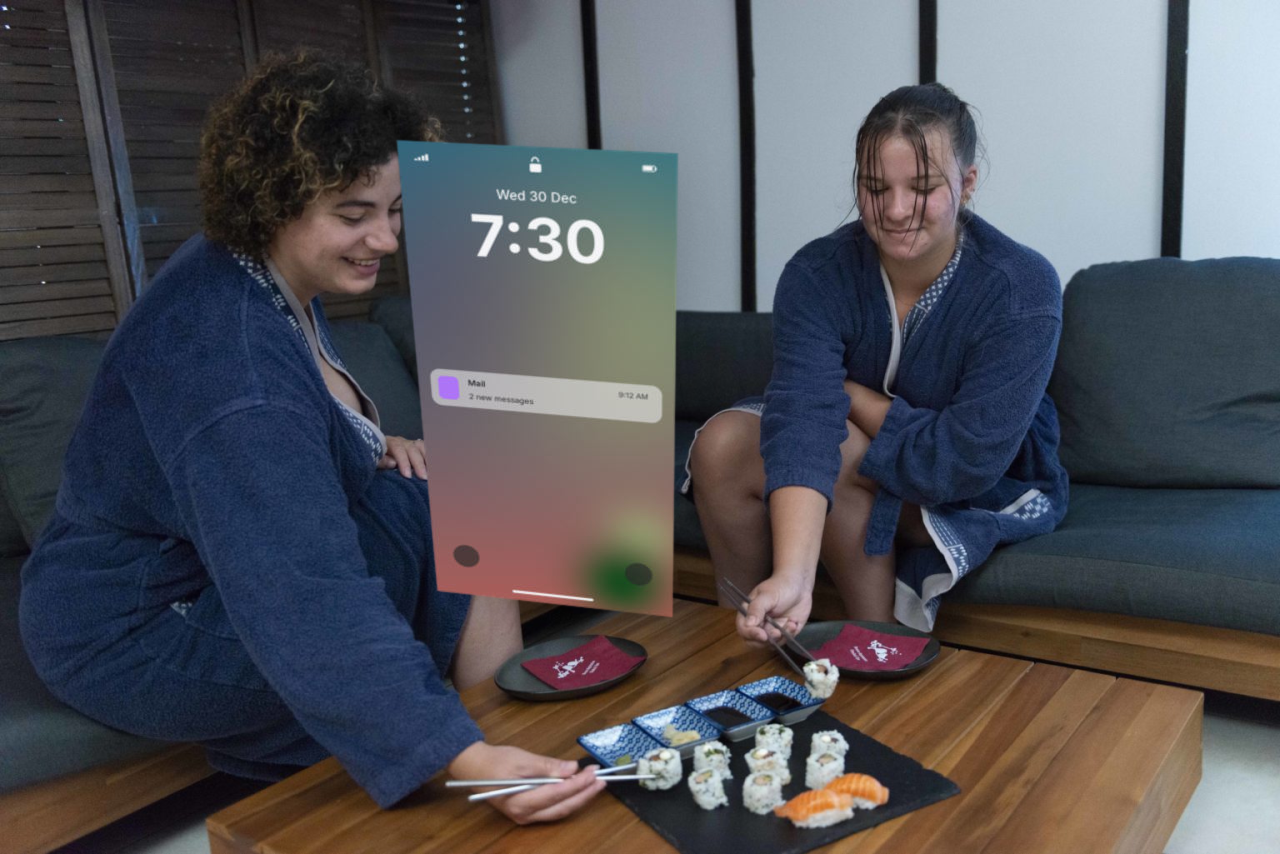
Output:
7.30
